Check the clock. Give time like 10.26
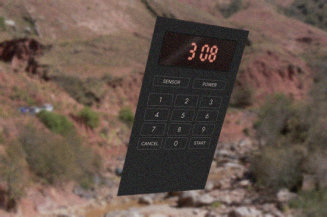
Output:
3.08
